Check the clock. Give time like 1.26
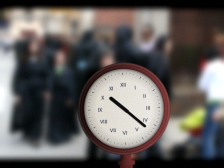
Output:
10.22
